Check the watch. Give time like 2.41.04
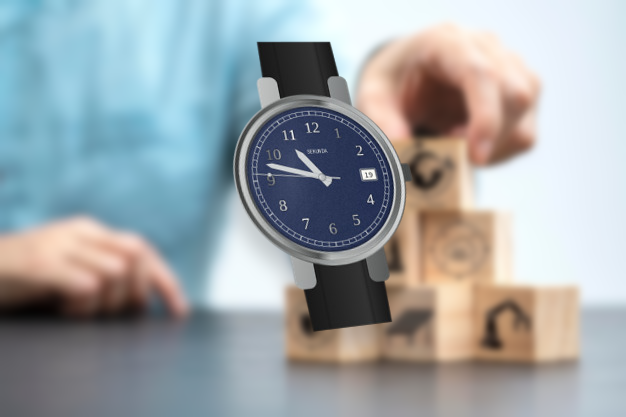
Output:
10.47.46
